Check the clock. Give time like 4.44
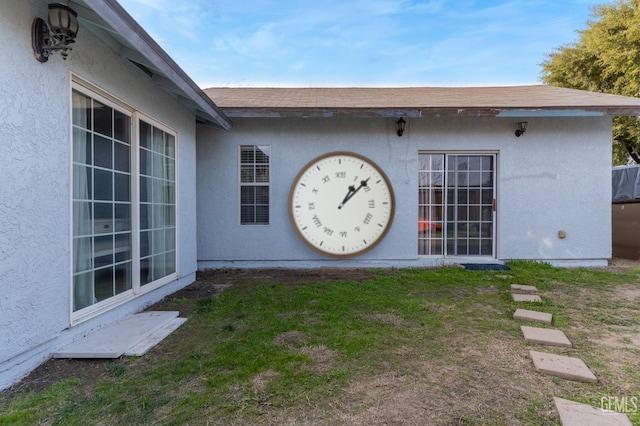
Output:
1.08
